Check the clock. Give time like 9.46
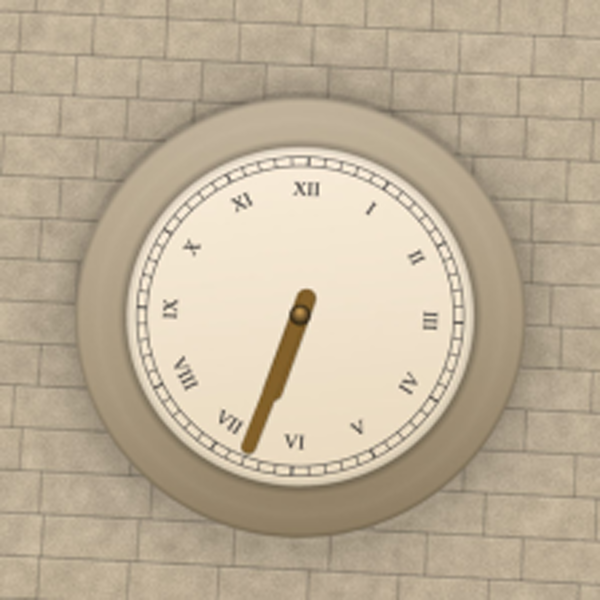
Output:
6.33
